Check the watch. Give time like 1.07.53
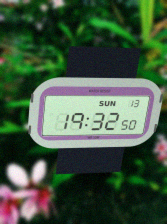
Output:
19.32.50
